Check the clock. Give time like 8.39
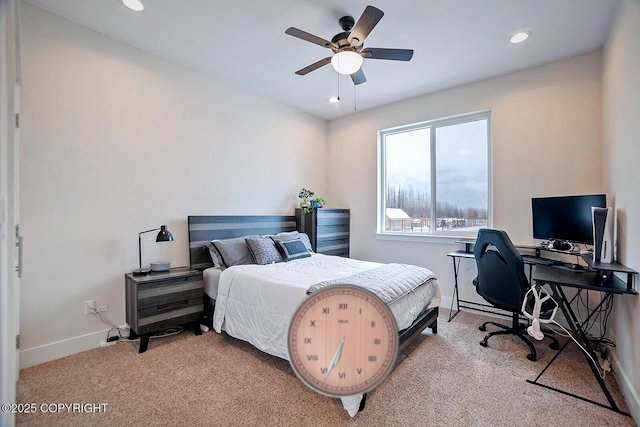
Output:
6.34
